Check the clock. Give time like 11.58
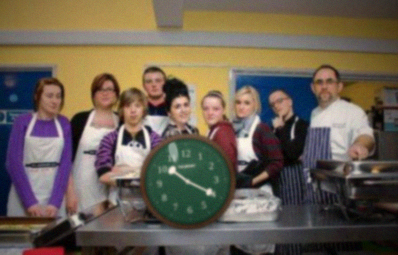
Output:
10.20
